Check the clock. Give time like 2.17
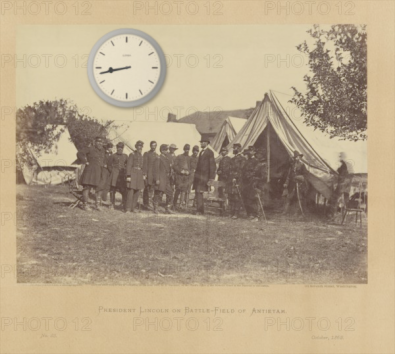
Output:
8.43
